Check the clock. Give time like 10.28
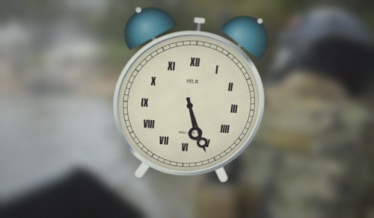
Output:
5.26
